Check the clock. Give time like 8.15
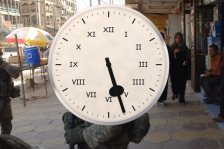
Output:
5.27
